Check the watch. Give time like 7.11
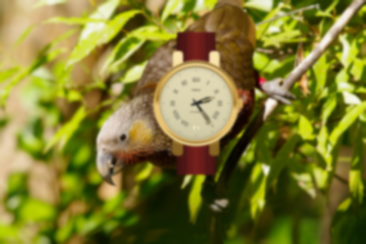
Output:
2.24
